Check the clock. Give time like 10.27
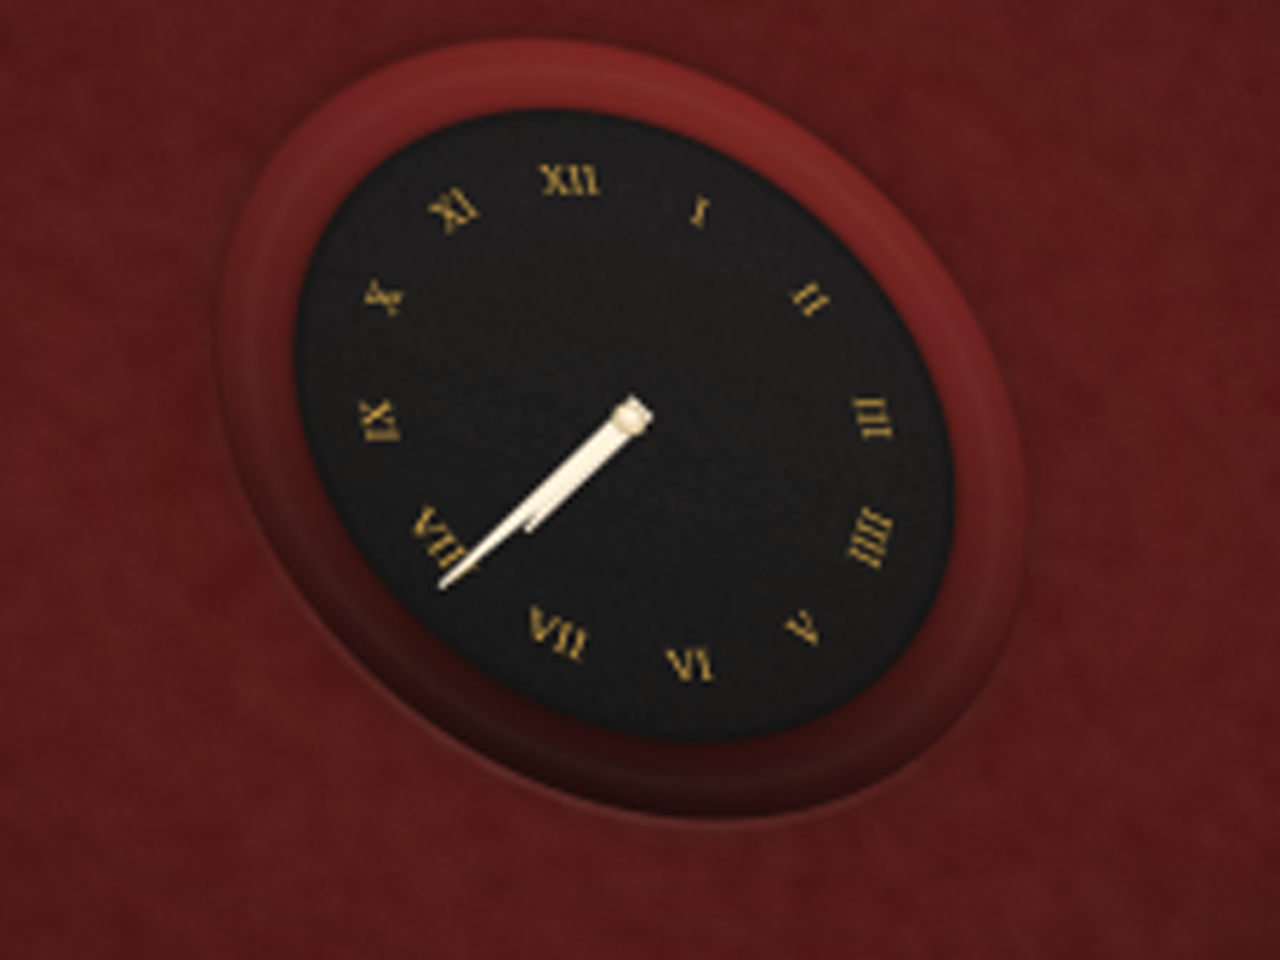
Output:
7.39
